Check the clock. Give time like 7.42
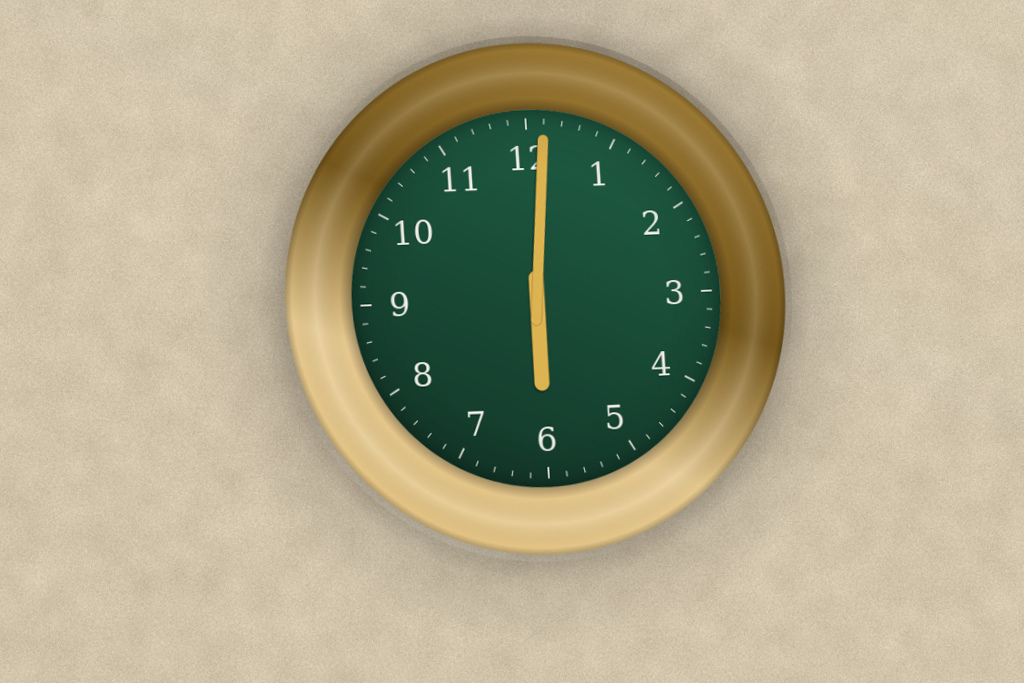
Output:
6.01
